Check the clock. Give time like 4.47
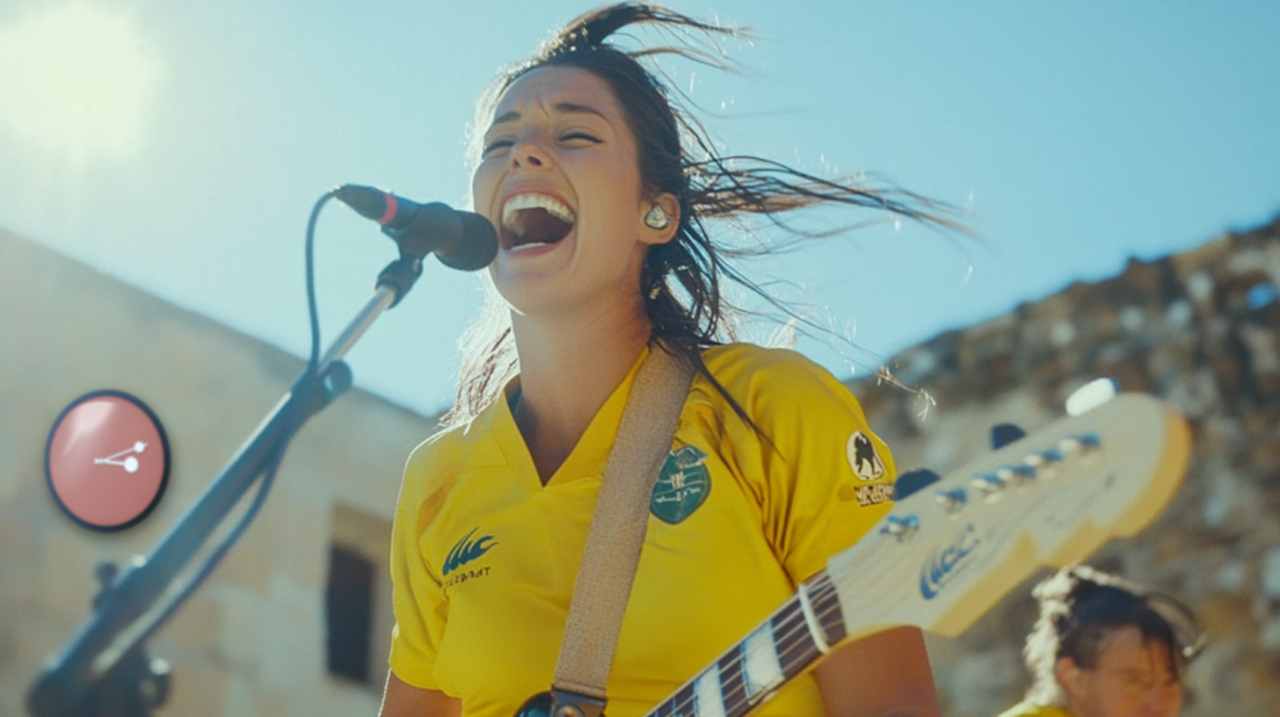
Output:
3.12
